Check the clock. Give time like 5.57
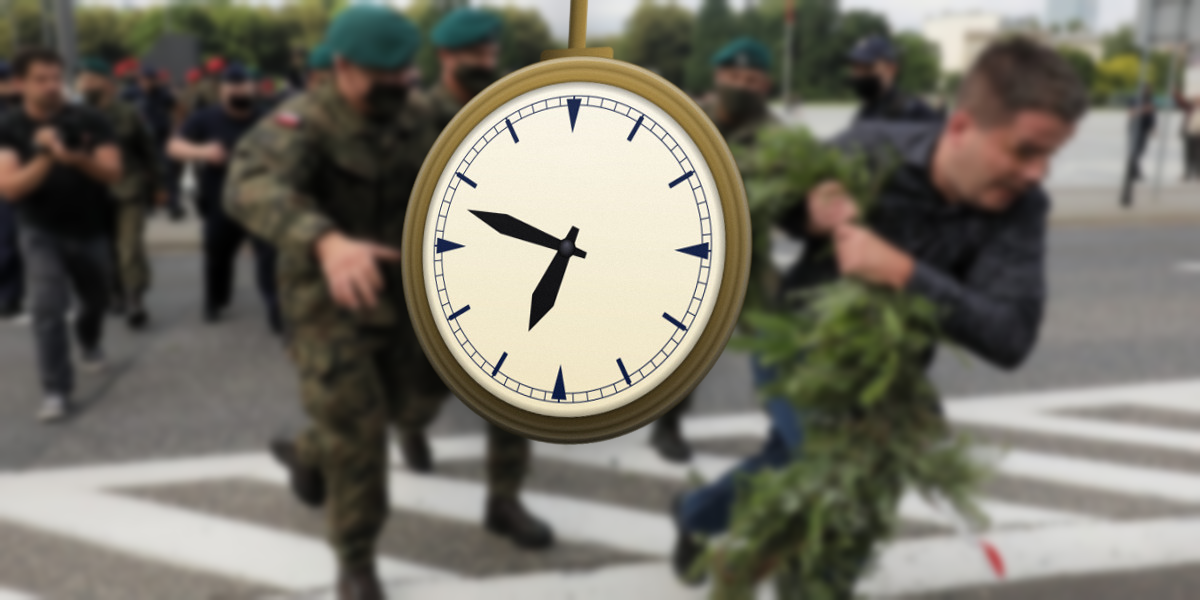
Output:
6.48
